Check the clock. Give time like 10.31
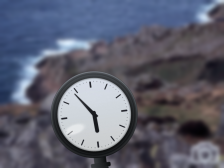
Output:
5.54
